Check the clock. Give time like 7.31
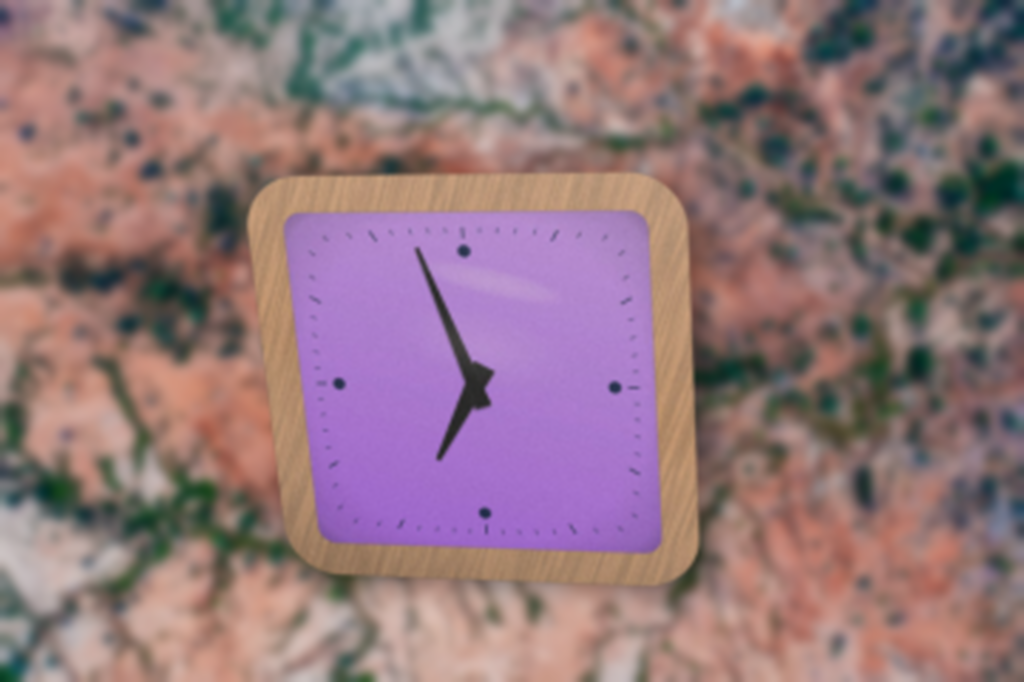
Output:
6.57
